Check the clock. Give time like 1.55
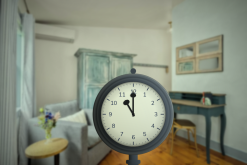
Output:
11.00
